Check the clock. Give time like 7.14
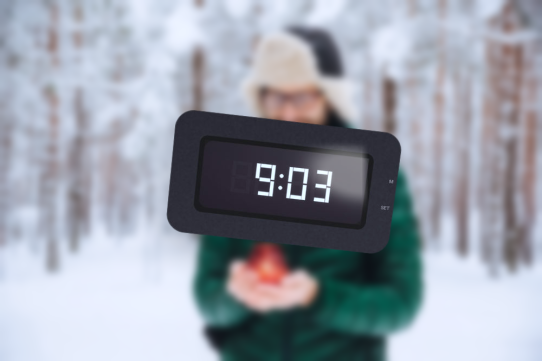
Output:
9.03
